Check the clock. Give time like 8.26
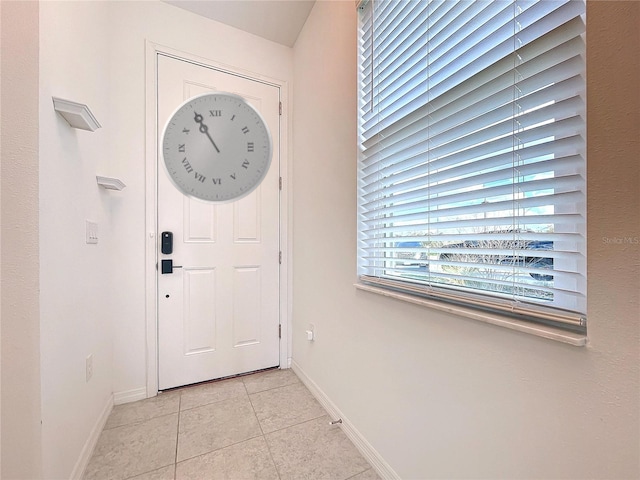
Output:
10.55
